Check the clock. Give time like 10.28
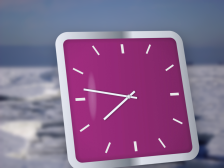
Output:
7.47
